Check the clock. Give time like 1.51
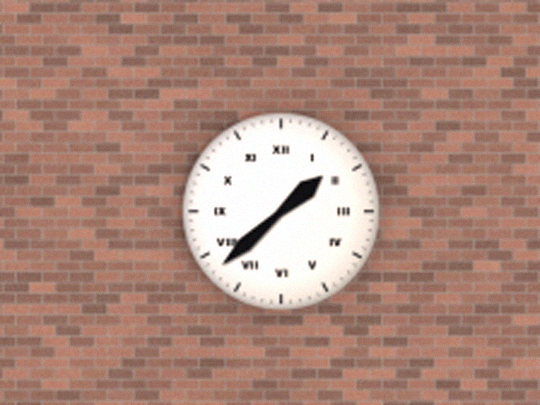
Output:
1.38
